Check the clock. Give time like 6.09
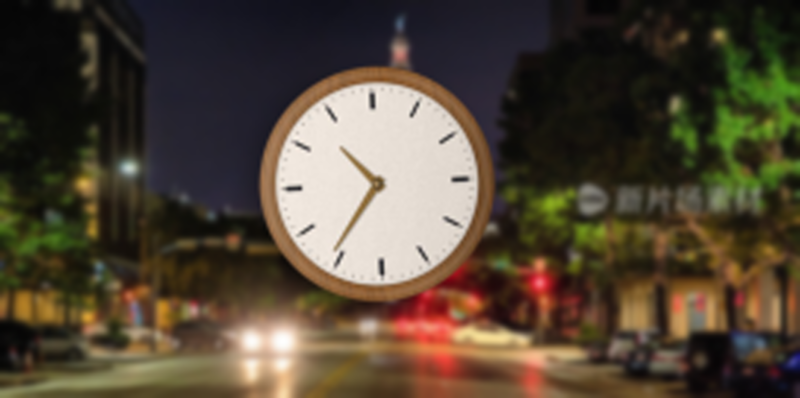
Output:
10.36
